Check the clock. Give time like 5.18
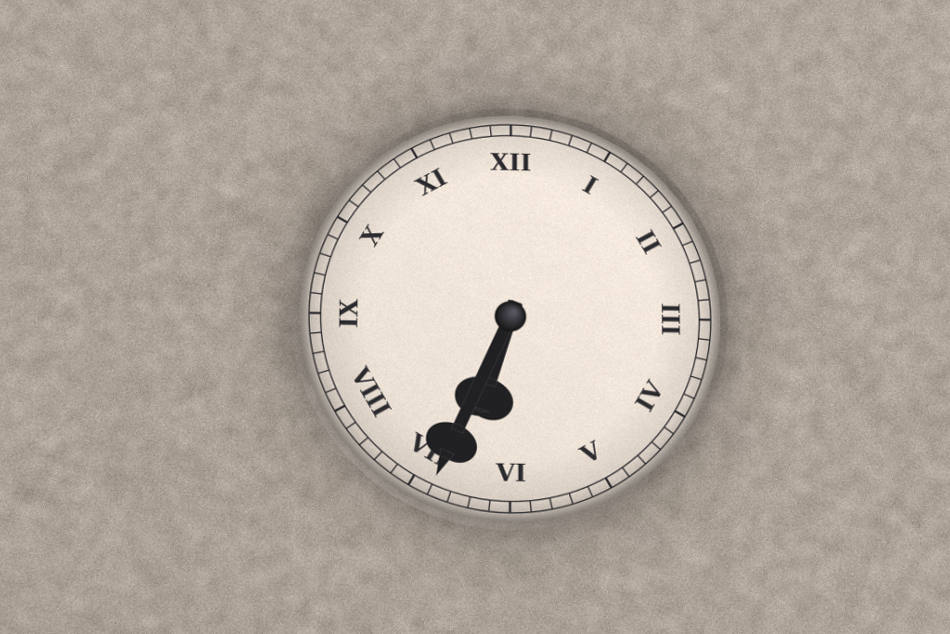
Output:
6.34
